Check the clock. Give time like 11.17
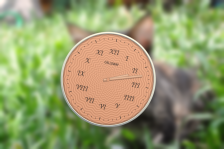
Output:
2.12
